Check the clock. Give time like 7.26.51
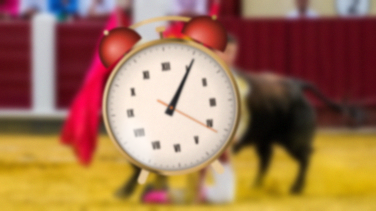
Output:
1.05.21
